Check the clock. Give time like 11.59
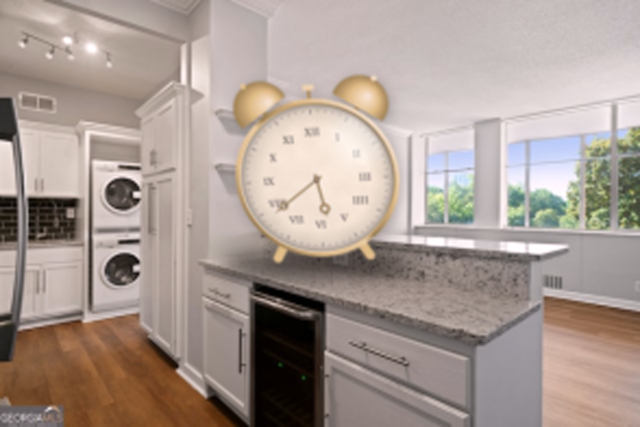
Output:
5.39
